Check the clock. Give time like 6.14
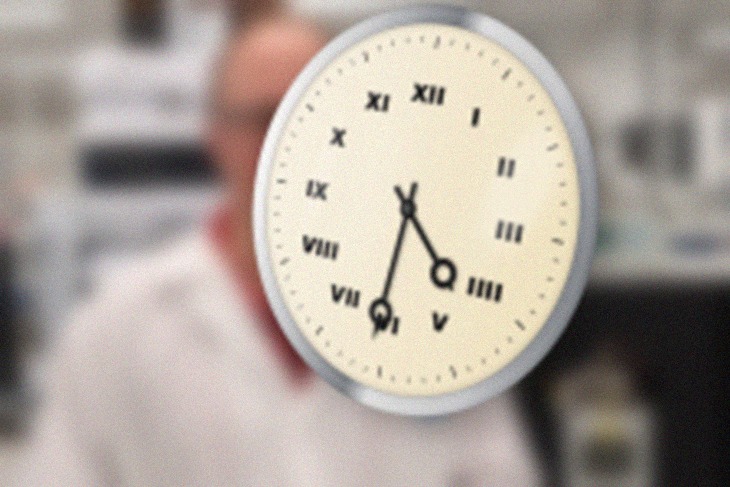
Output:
4.31
